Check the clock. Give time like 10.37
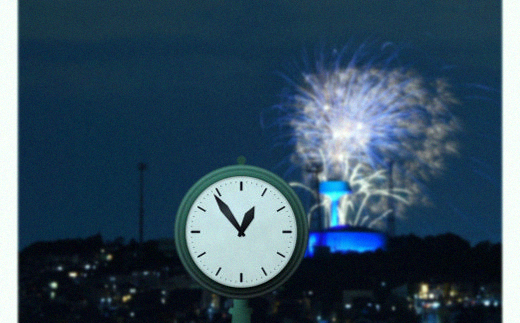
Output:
12.54
